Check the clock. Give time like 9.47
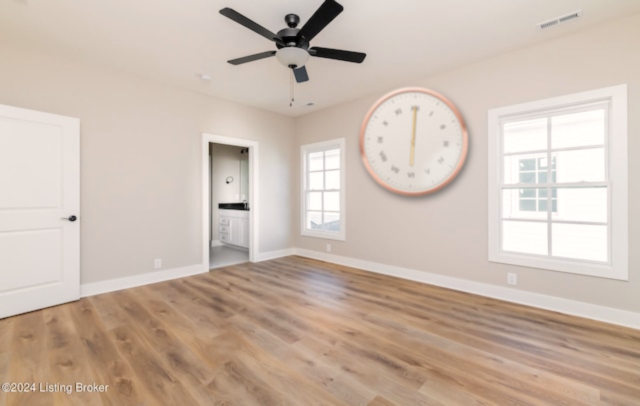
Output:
6.00
